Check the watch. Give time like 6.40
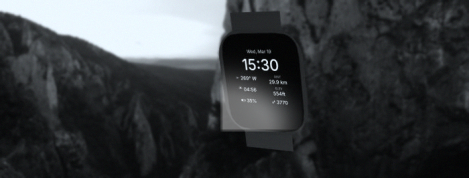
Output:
15.30
